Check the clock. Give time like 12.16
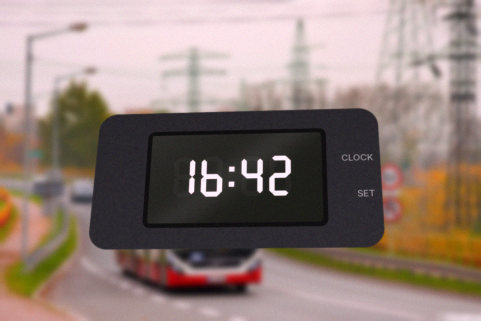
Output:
16.42
